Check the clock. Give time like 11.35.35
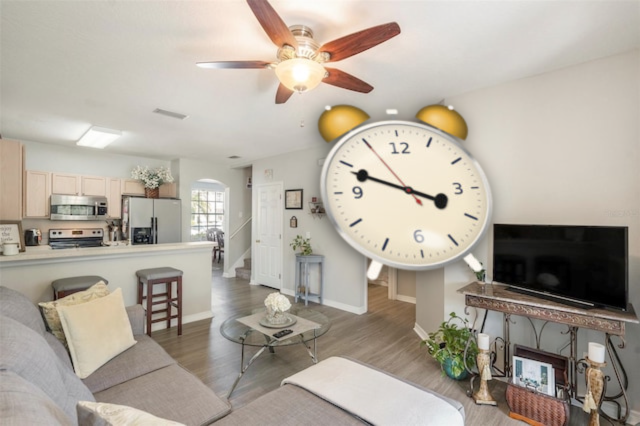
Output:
3.48.55
